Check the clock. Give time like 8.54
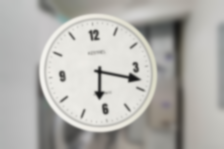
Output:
6.18
